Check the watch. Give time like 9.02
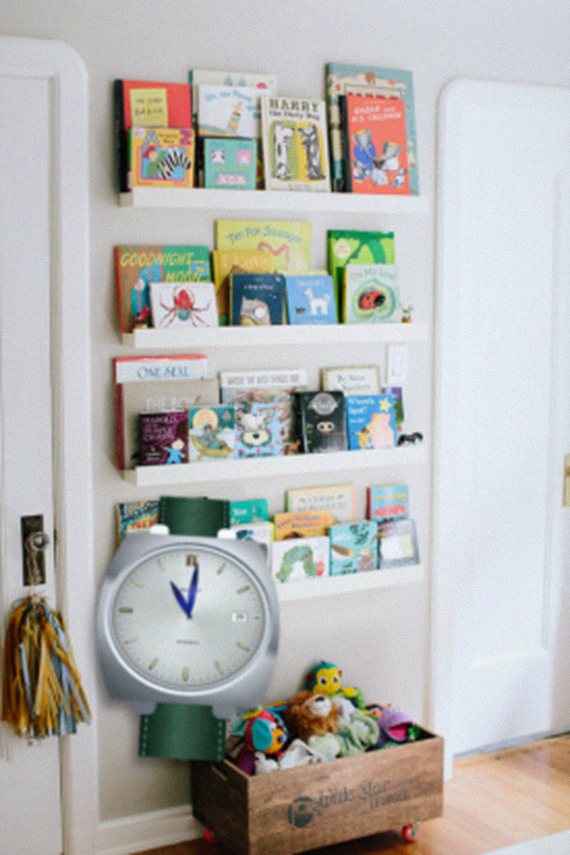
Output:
11.01
